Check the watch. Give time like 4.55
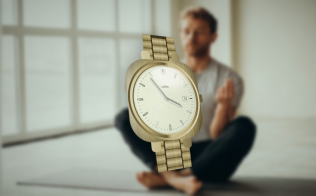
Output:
3.54
